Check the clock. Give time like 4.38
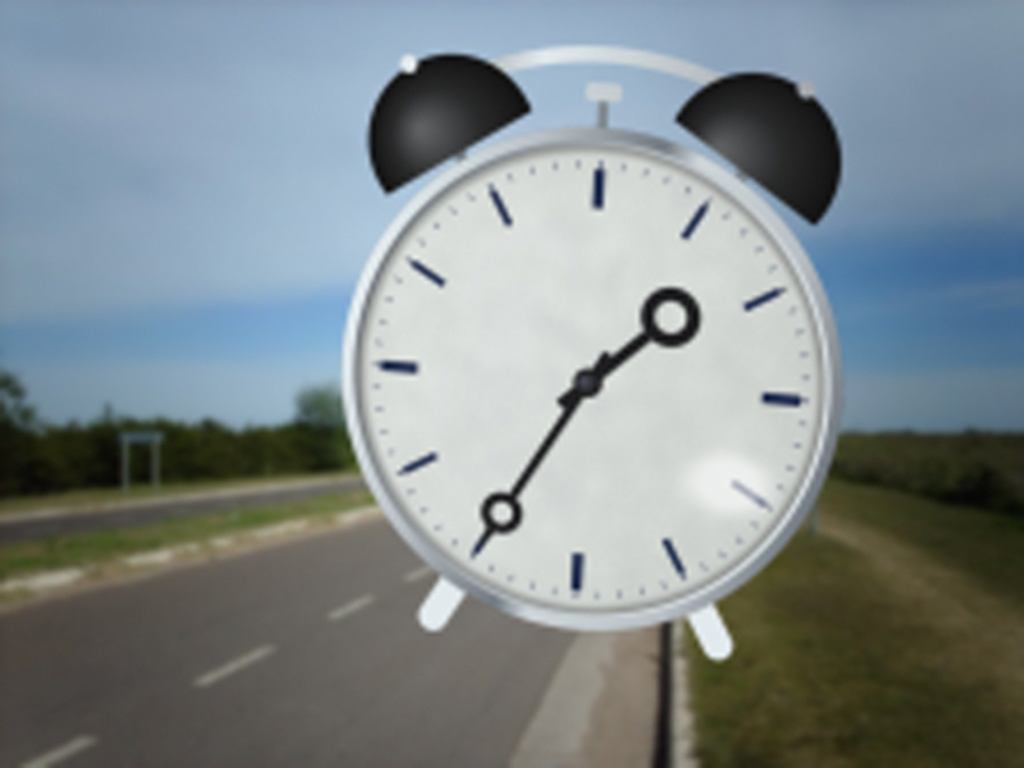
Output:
1.35
